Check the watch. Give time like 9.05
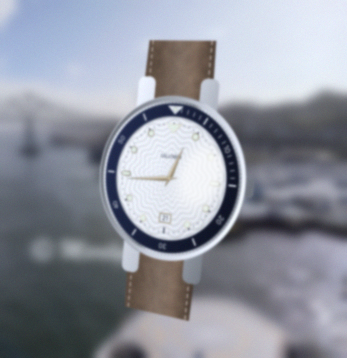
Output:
12.44
